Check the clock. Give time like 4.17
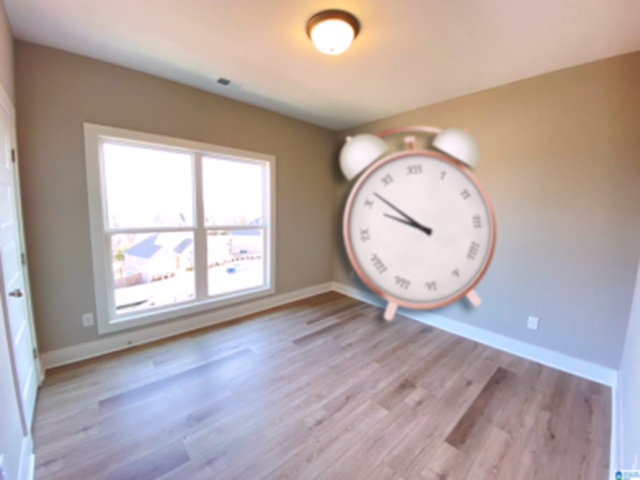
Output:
9.52
